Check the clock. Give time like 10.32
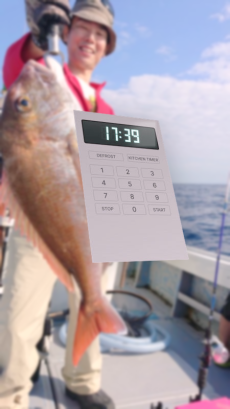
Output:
17.39
